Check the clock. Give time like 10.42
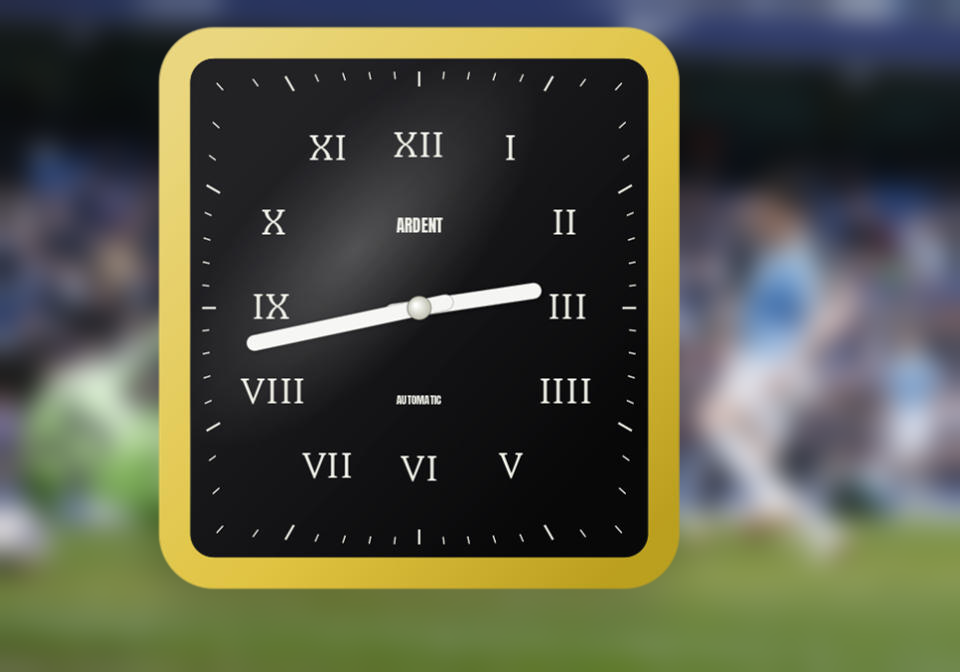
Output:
2.43
